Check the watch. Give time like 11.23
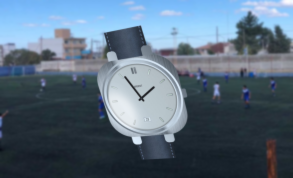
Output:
1.56
